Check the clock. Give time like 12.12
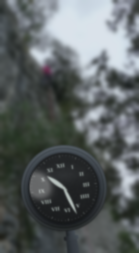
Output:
10.27
